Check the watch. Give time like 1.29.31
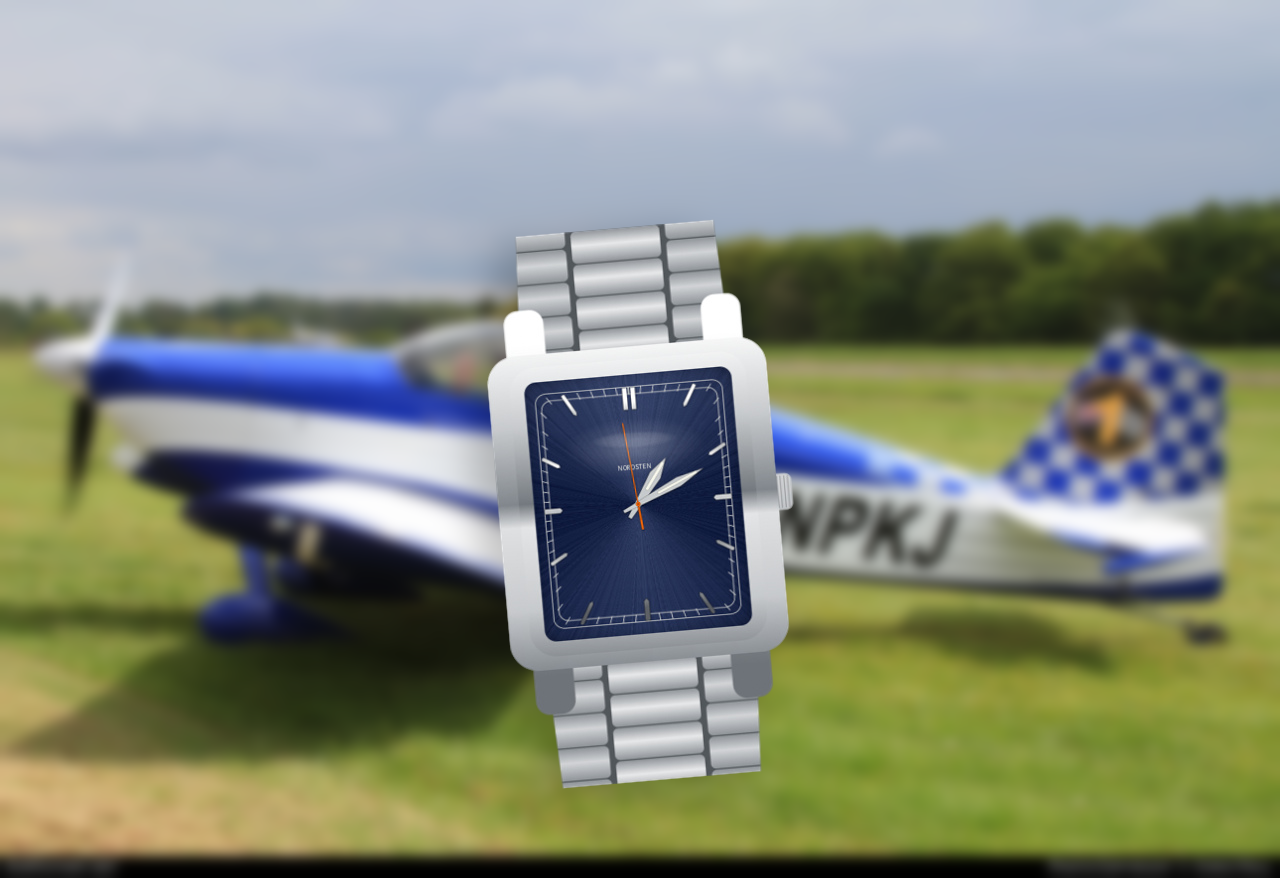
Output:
1.10.59
